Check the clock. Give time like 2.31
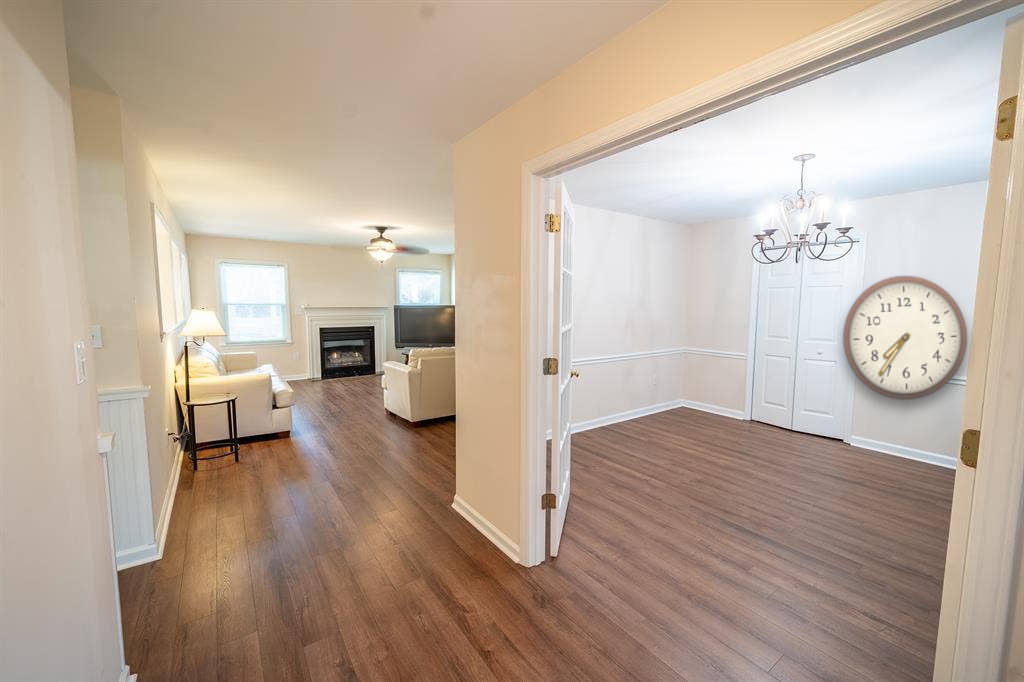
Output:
7.36
